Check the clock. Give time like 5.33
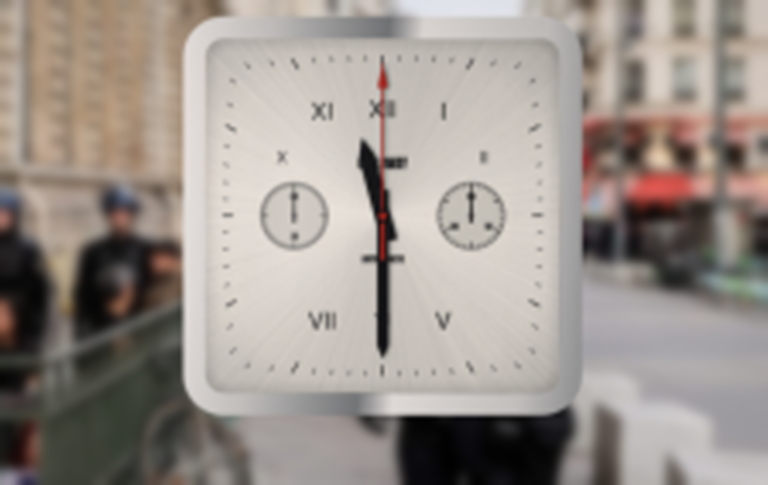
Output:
11.30
